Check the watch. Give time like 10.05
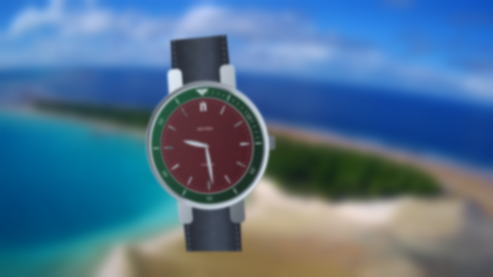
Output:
9.29
